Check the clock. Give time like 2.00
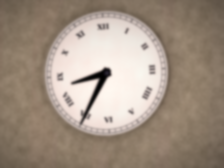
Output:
8.35
